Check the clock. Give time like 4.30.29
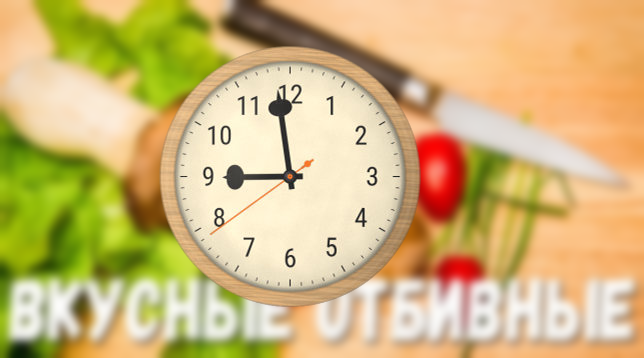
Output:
8.58.39
